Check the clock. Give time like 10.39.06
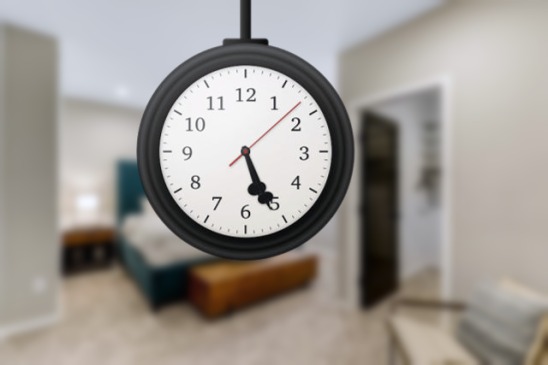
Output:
5.26.08
